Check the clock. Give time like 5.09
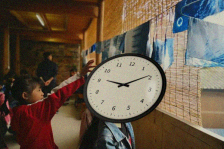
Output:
9.09
